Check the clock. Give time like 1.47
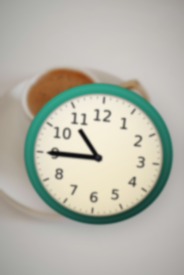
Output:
10.45
